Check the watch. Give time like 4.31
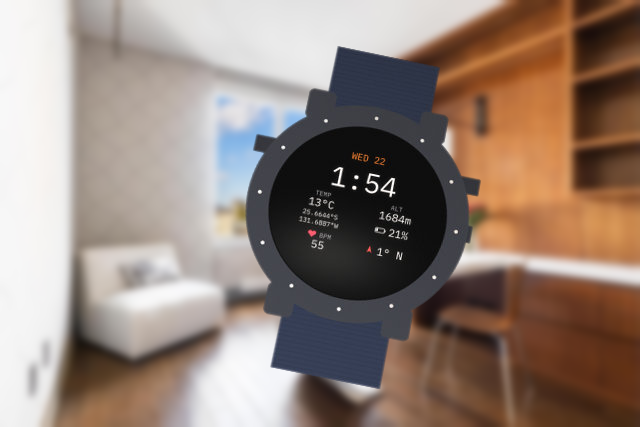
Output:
1.54
